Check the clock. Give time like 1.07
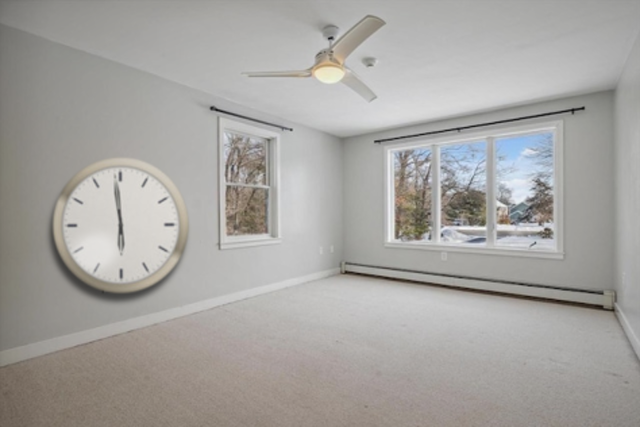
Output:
5.59
